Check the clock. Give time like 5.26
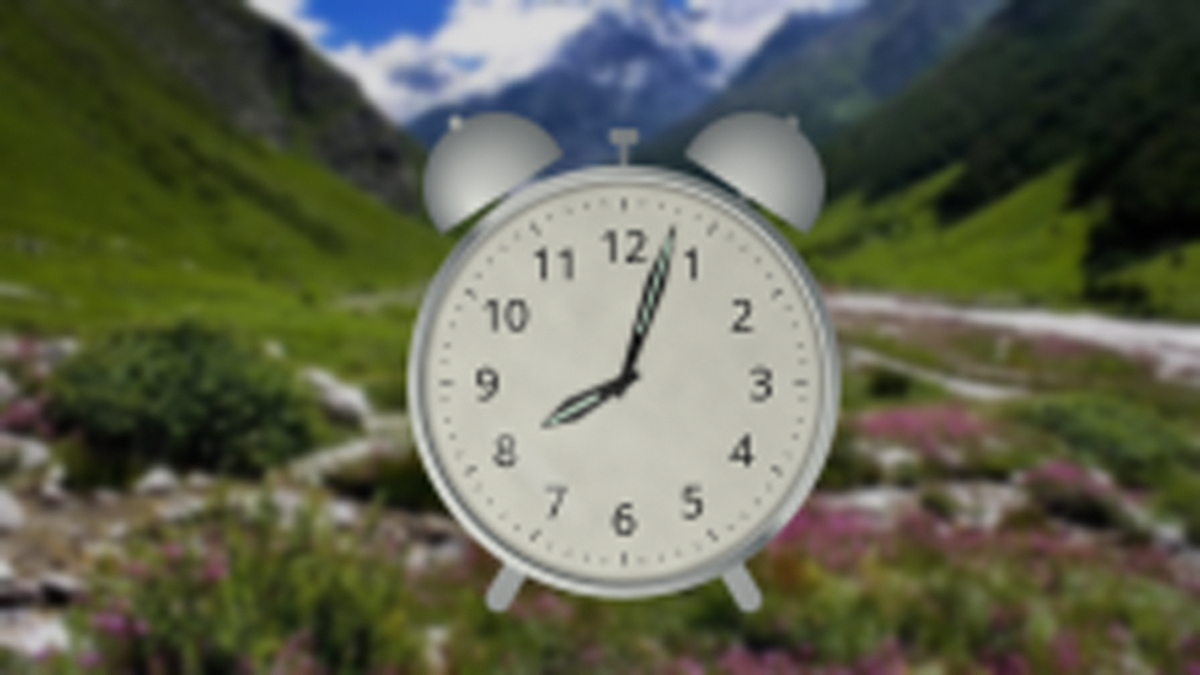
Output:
8.03
